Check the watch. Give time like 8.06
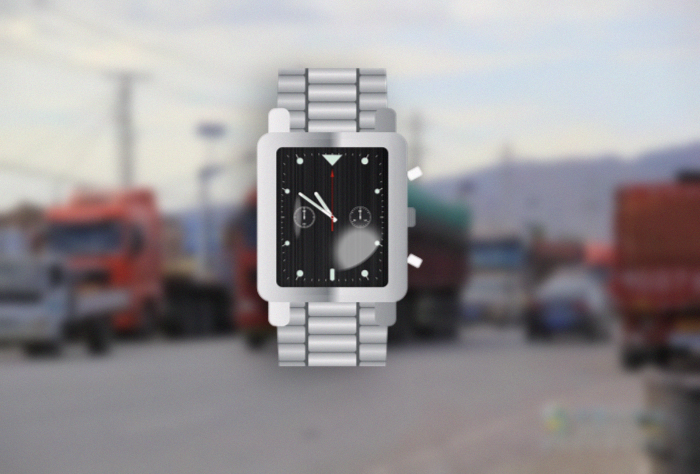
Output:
10.51
